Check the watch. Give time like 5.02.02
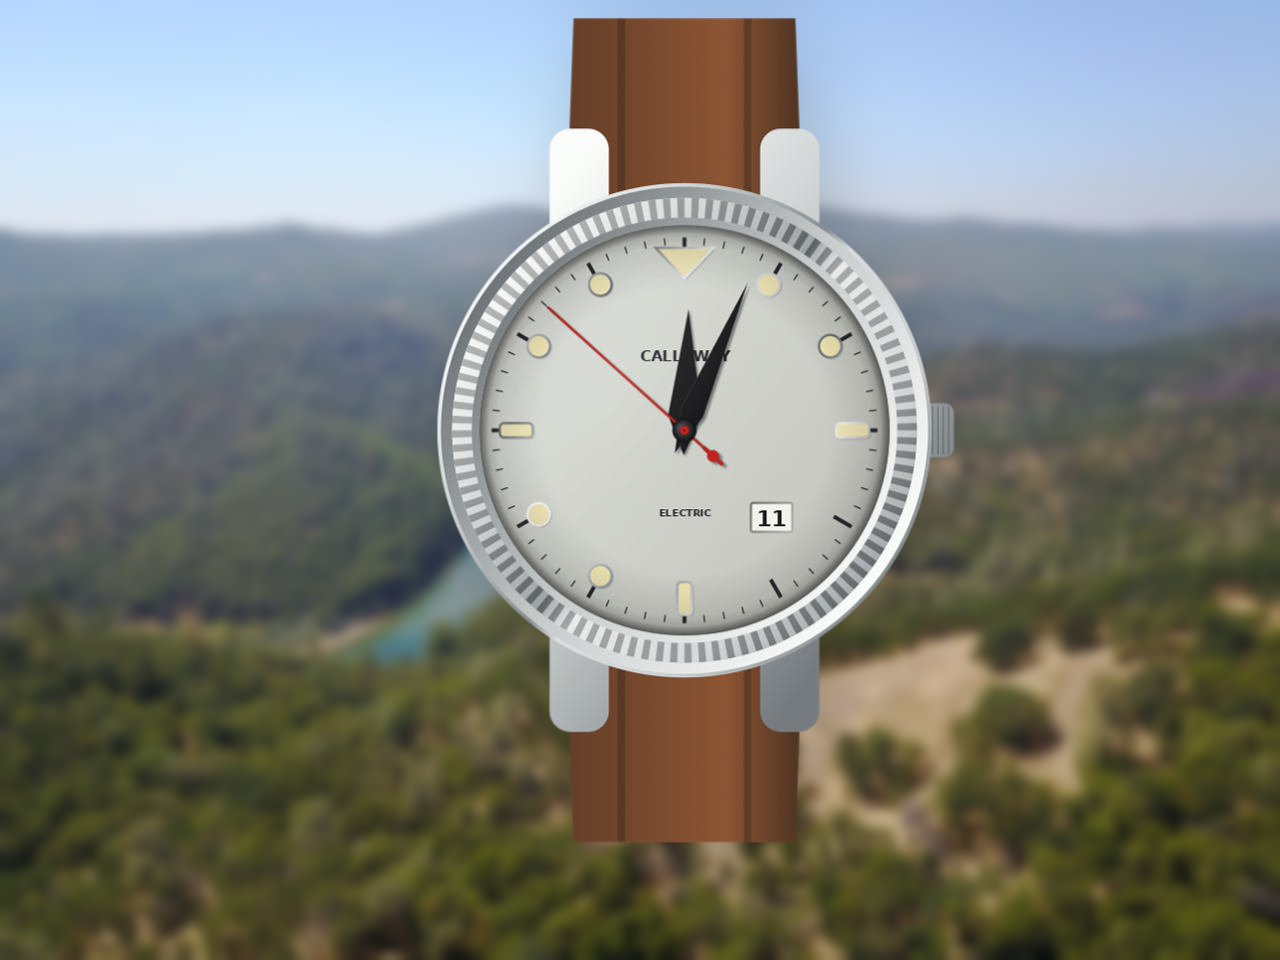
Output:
12.03.52
